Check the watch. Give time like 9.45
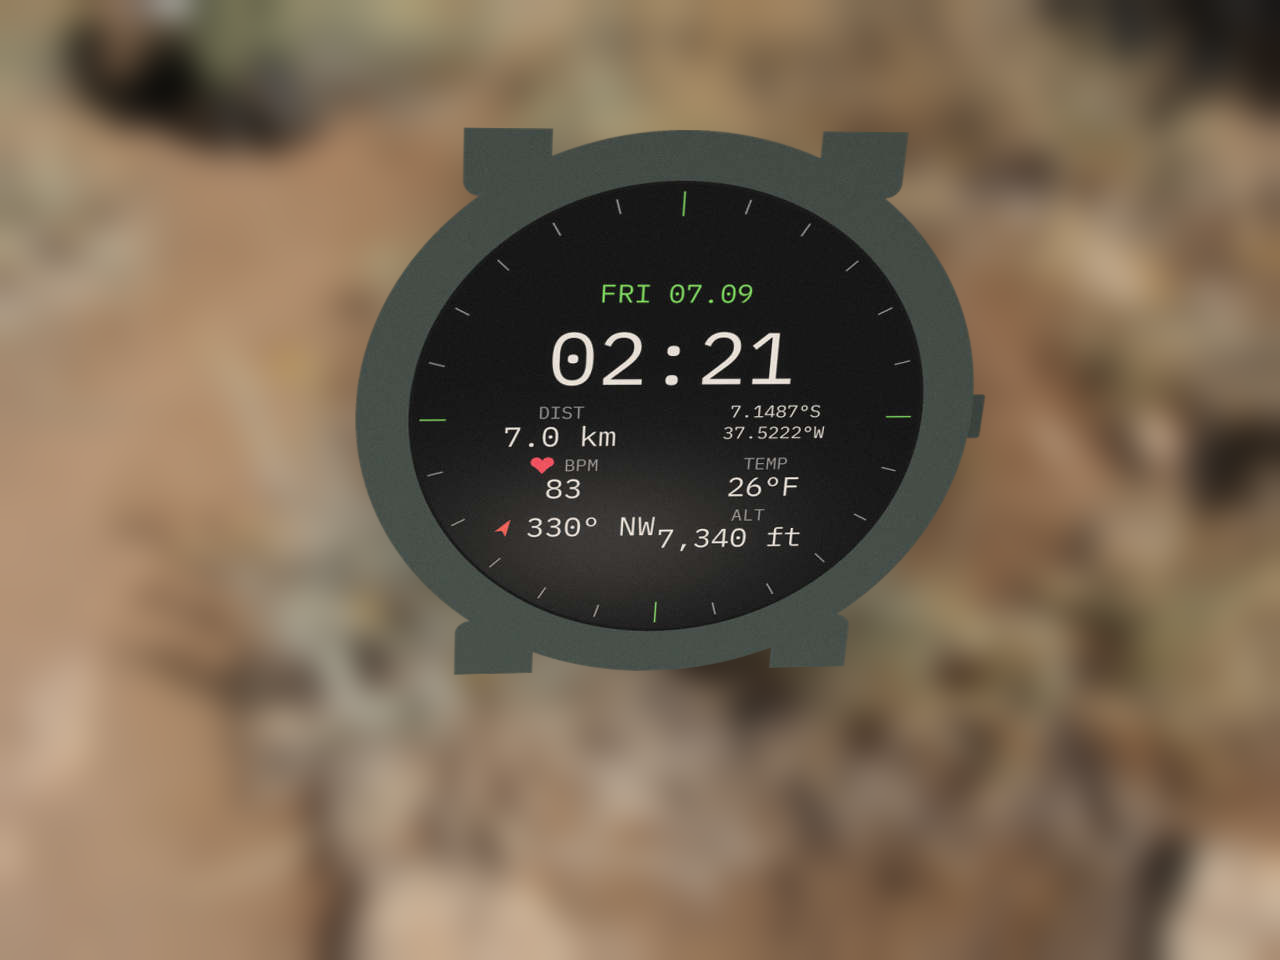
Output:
2.21
